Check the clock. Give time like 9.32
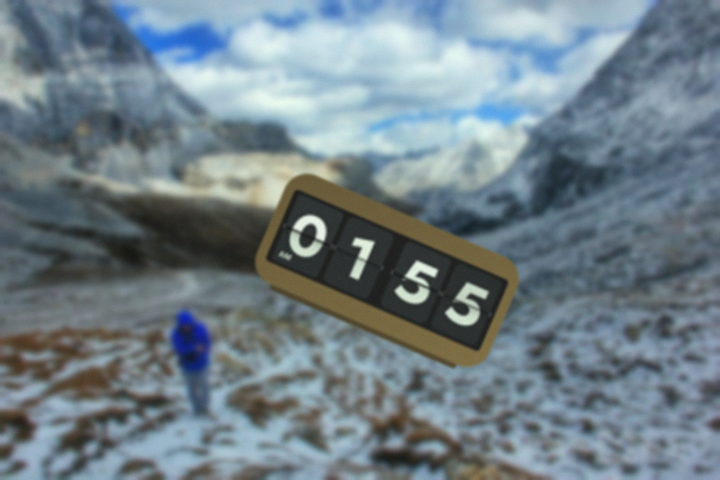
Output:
1.55
